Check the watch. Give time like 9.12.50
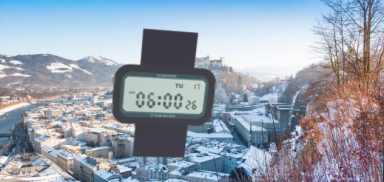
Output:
6.00.26
